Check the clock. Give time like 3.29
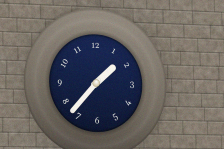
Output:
1.37
